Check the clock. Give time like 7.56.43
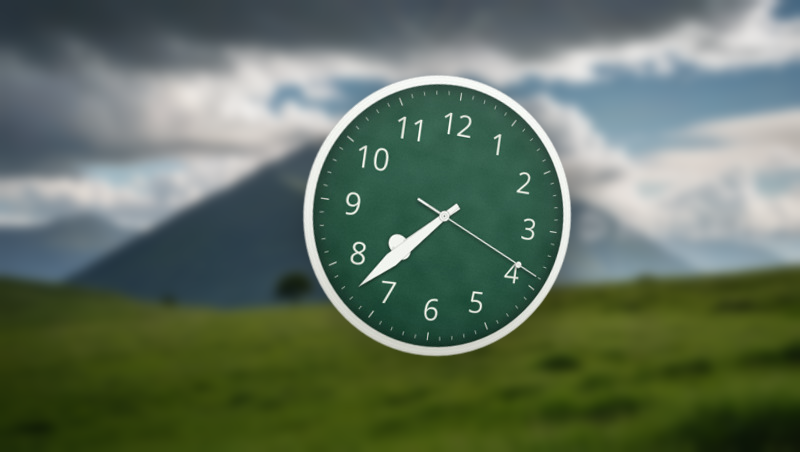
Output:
7.37.19
